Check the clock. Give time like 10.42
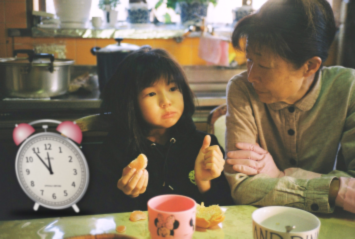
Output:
11.54
